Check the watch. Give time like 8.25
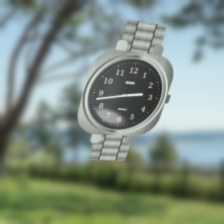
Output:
2.43
